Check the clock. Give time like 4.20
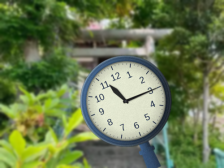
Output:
11.15
